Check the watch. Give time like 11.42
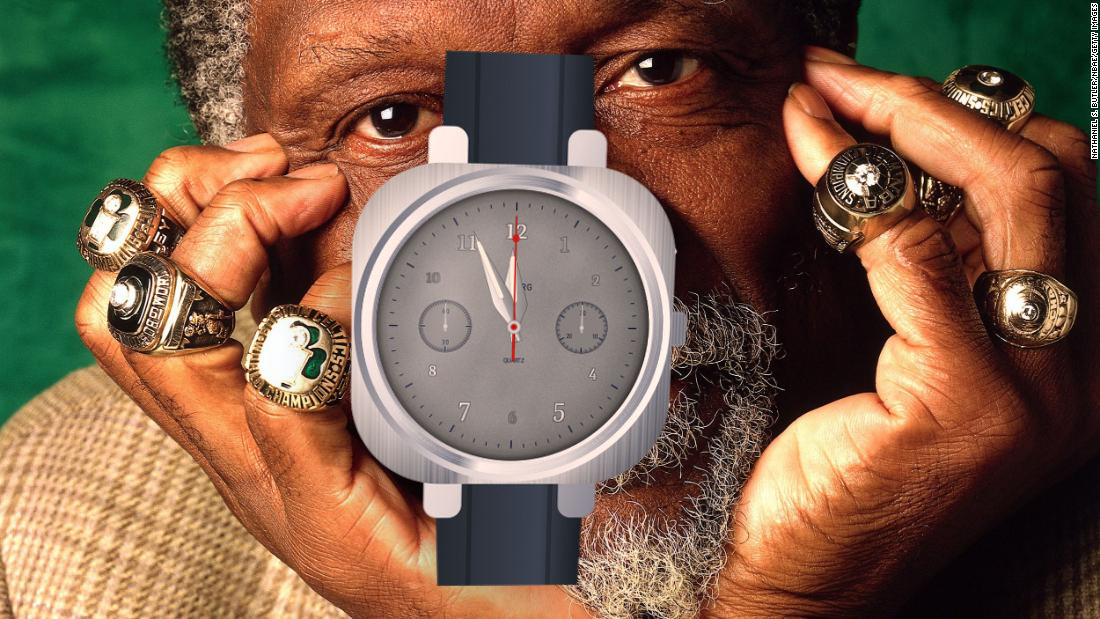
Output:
11.56
